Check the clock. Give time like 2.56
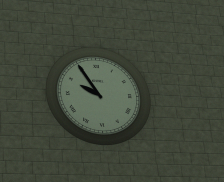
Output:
9.55
